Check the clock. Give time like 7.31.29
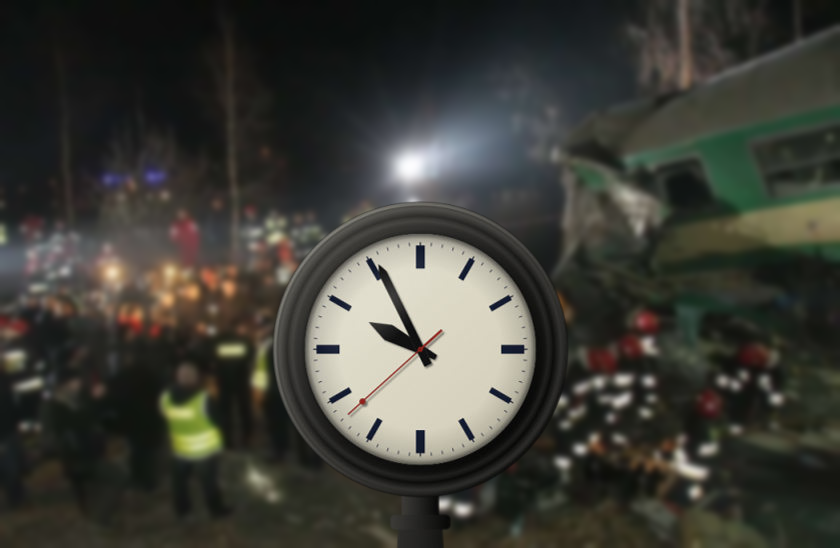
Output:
9.55.38
